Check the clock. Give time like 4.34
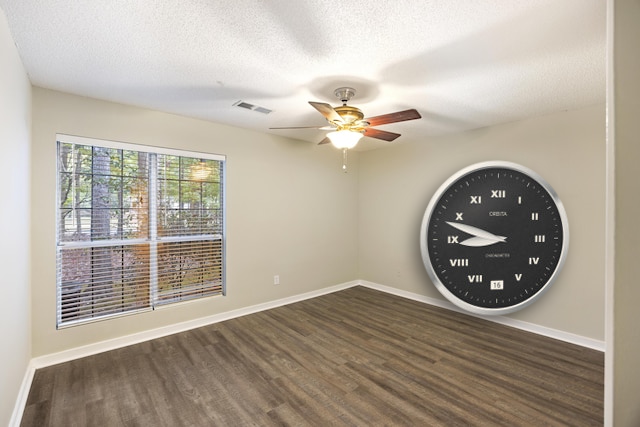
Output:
8.48
